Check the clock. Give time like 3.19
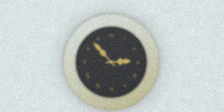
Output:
2.53
